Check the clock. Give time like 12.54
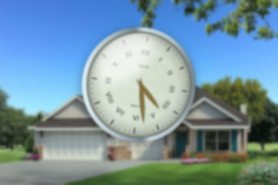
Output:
4.28
